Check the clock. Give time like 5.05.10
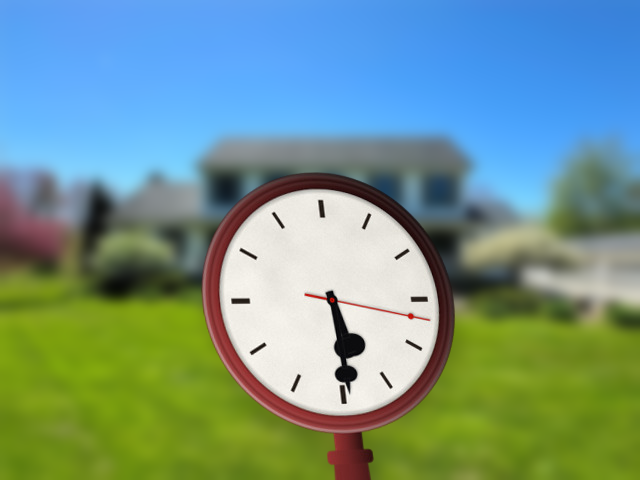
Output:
5.29.17
